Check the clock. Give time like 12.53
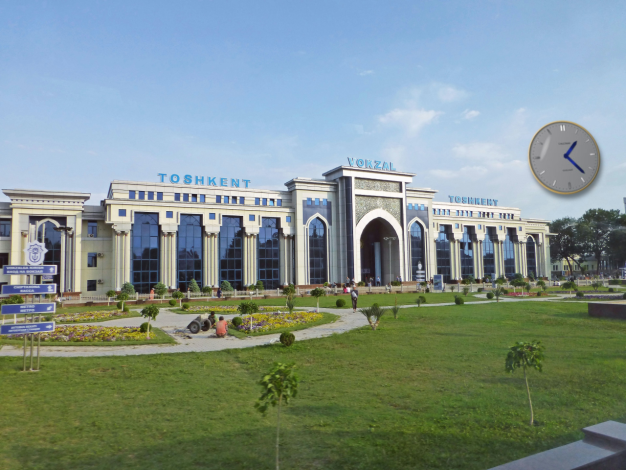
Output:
1.23
